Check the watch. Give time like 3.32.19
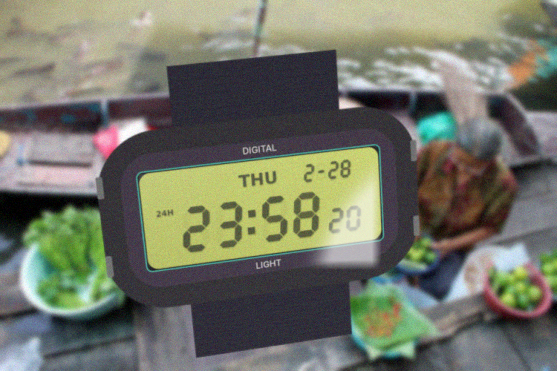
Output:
23.58.20
